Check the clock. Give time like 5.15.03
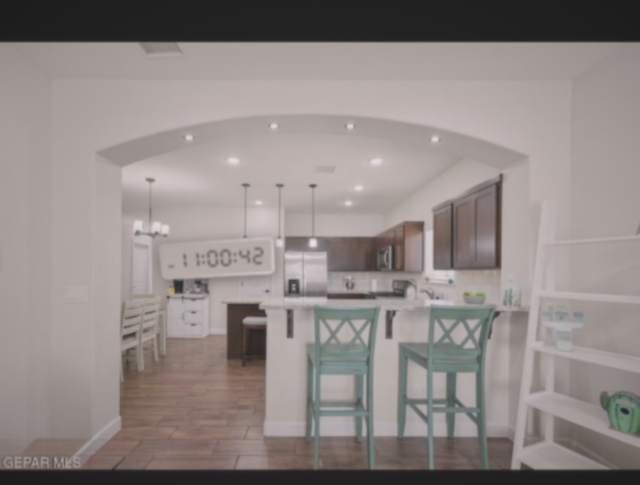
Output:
11.00.42
